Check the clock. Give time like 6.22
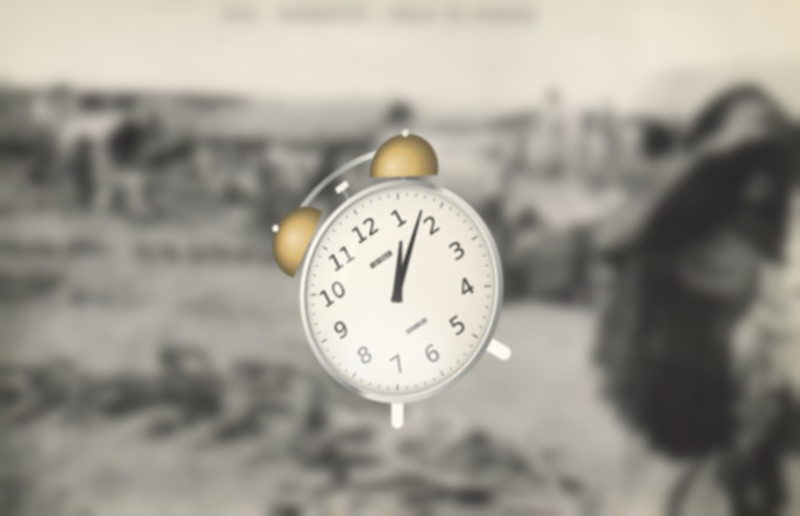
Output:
1.08
